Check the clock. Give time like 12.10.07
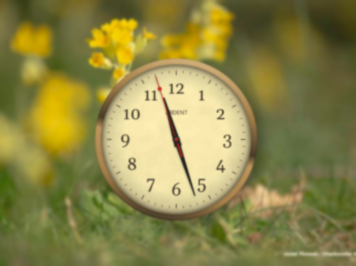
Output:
11.26.57
